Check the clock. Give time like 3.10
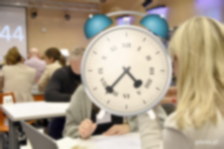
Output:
4.37
